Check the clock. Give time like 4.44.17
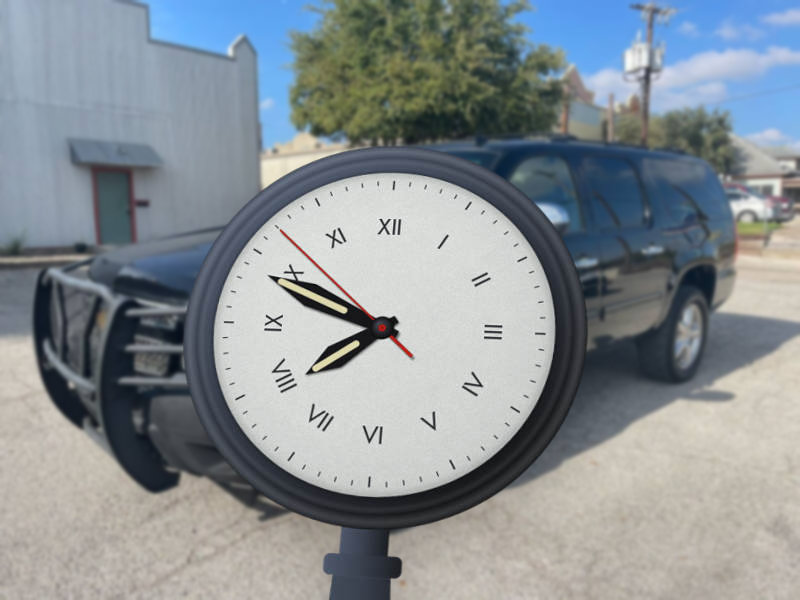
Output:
7.48.52
